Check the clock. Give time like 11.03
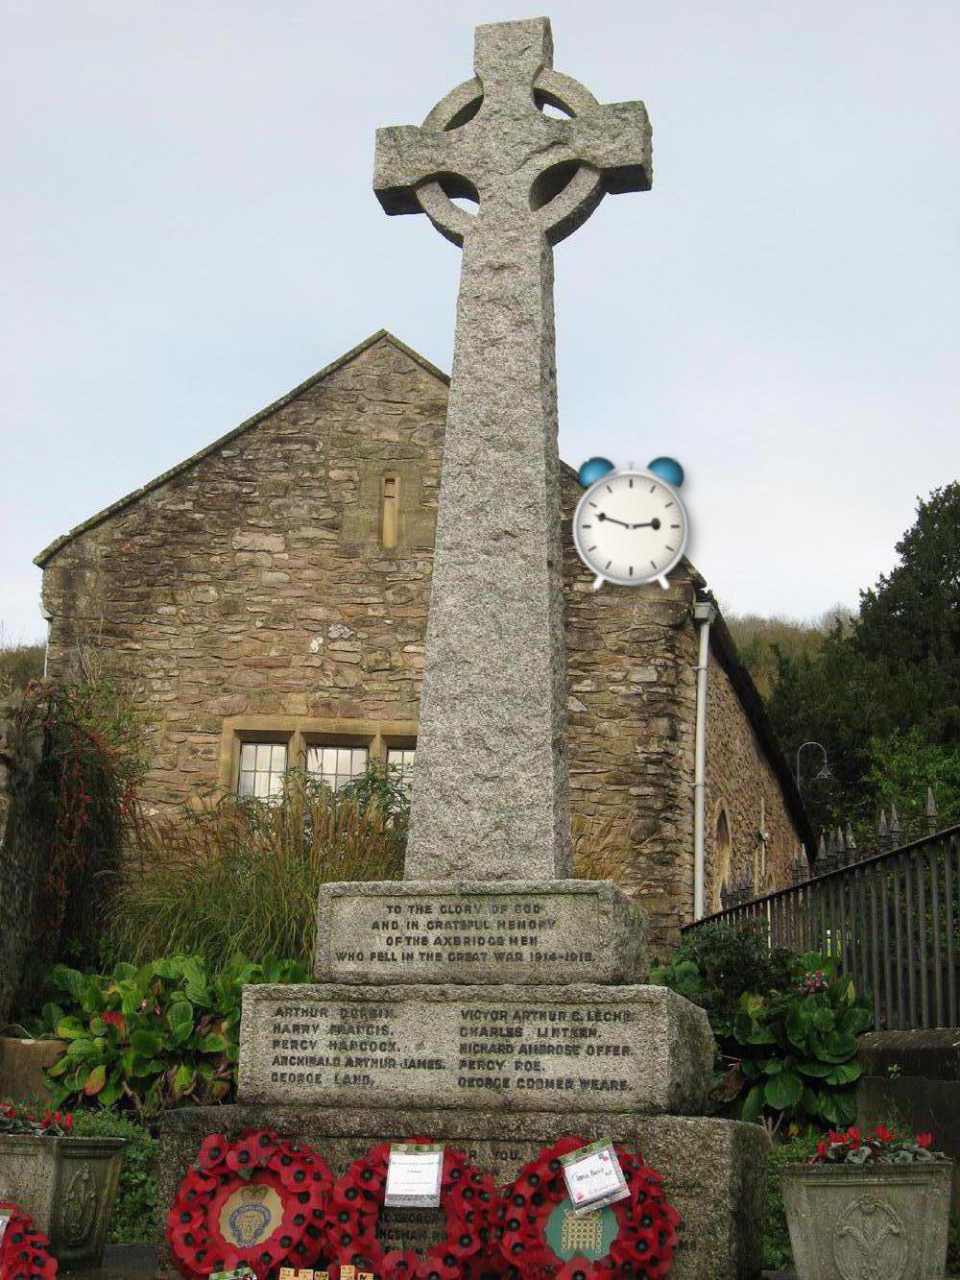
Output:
2.48
